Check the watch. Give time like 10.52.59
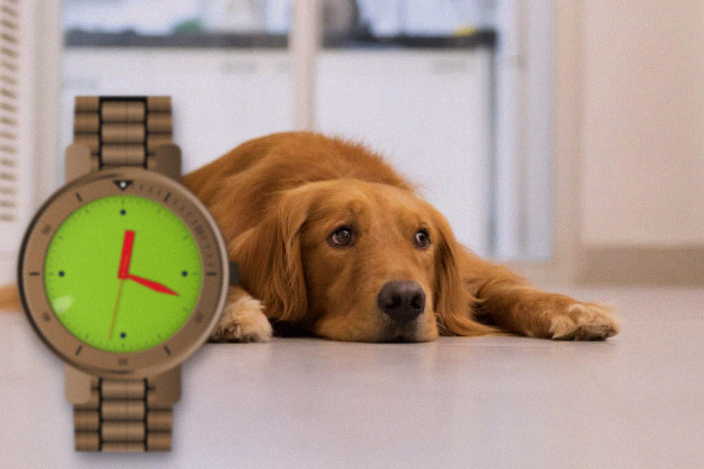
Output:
12.18.32
